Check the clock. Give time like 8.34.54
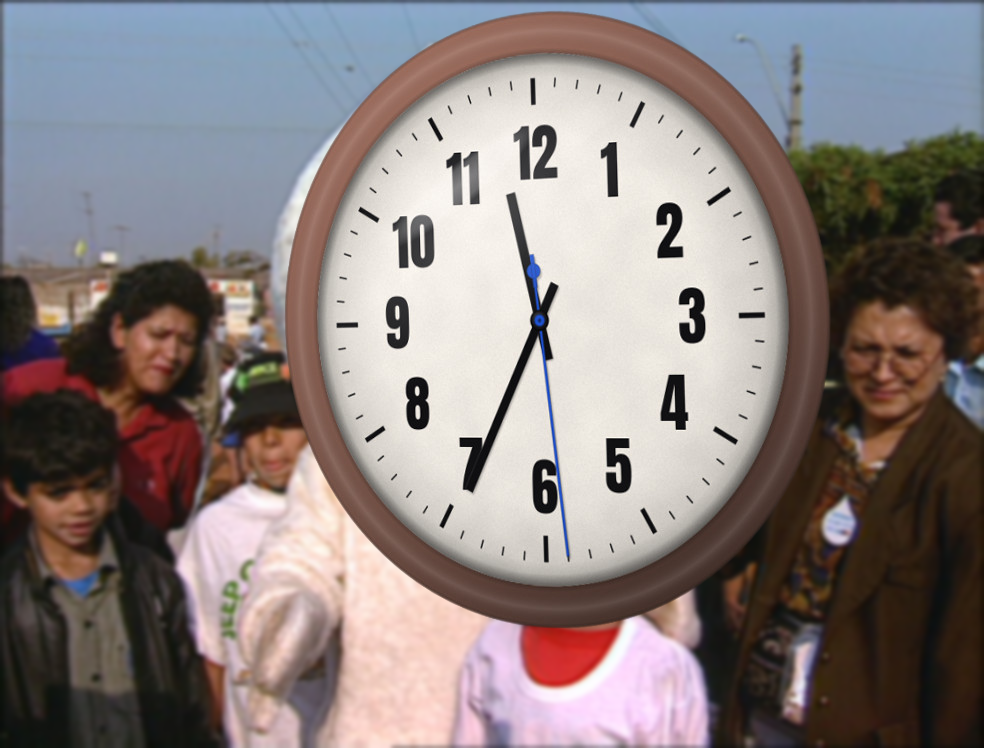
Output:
11.34.29
